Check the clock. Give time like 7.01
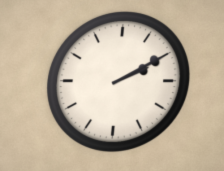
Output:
2.10
